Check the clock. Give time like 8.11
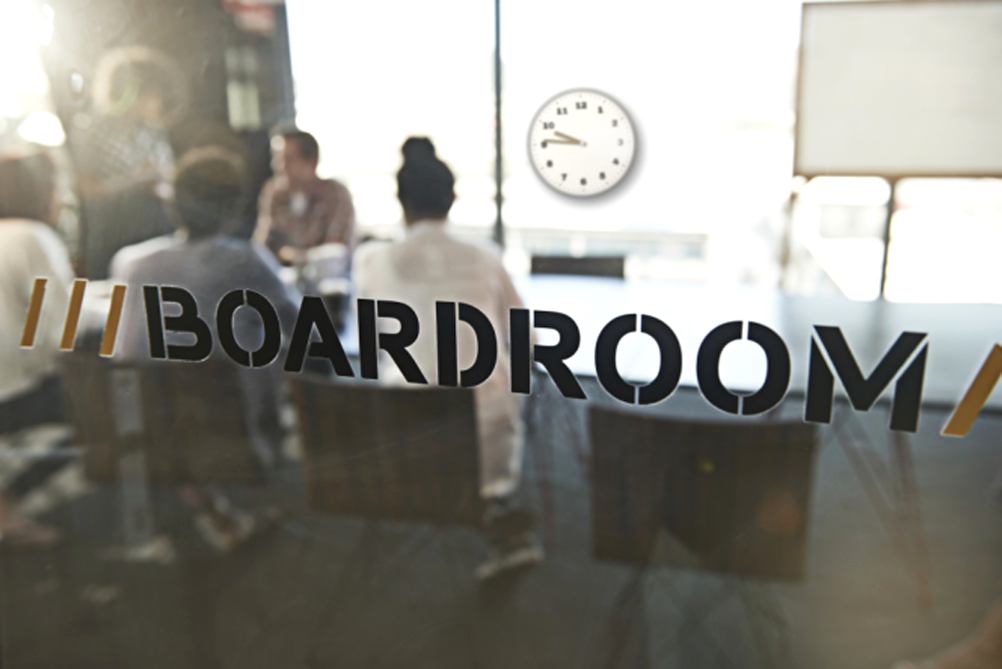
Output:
9.46
